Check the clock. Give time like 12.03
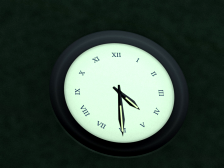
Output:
4.30
